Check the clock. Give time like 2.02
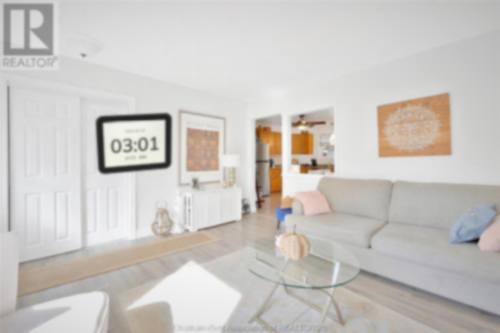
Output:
3.01
